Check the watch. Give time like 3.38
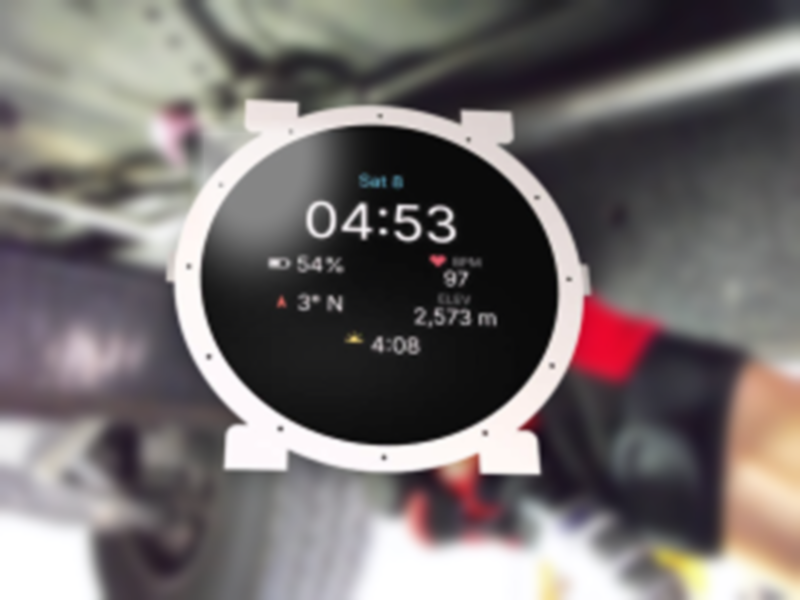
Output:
4.53
